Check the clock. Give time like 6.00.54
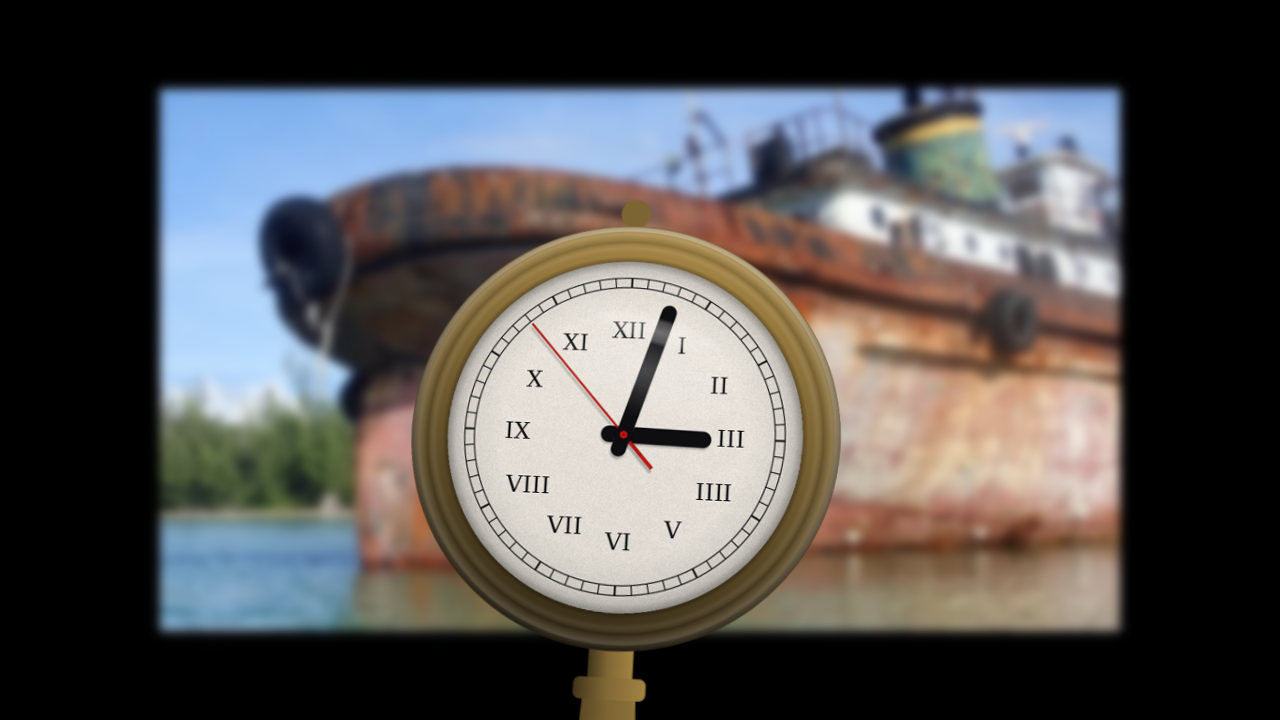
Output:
3.02.53
